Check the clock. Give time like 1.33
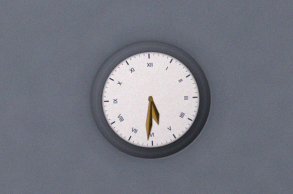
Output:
5.31
